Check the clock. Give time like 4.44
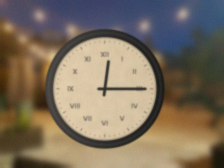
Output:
12.15
